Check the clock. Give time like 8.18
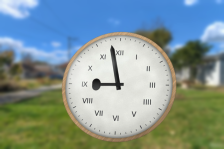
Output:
8.58
